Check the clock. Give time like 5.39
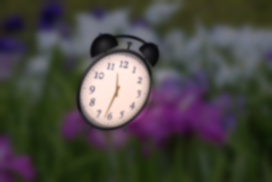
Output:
11.32
